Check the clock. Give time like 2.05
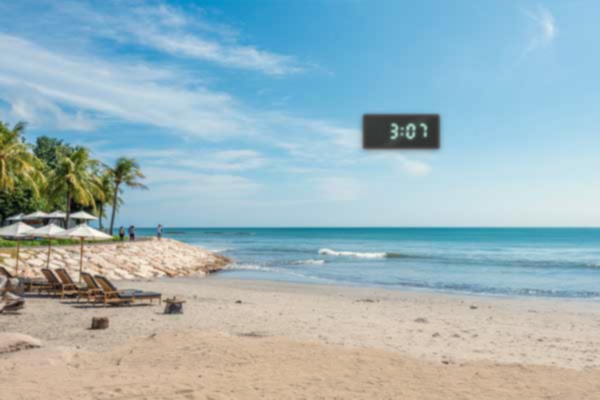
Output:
3.07
